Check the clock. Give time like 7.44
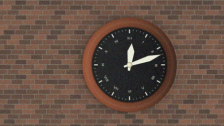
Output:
12.12
